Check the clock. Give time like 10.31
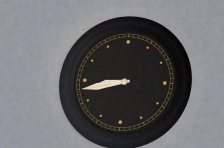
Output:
8.43
